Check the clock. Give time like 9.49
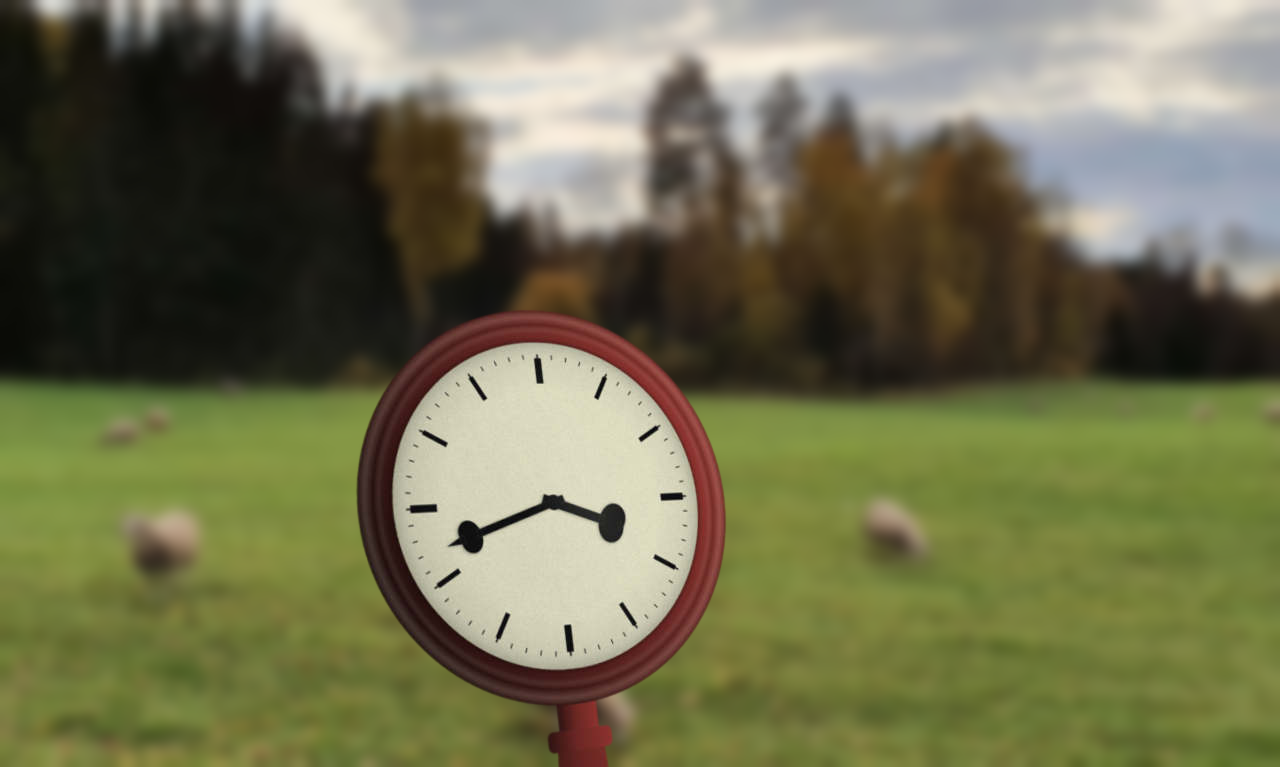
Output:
3.42
